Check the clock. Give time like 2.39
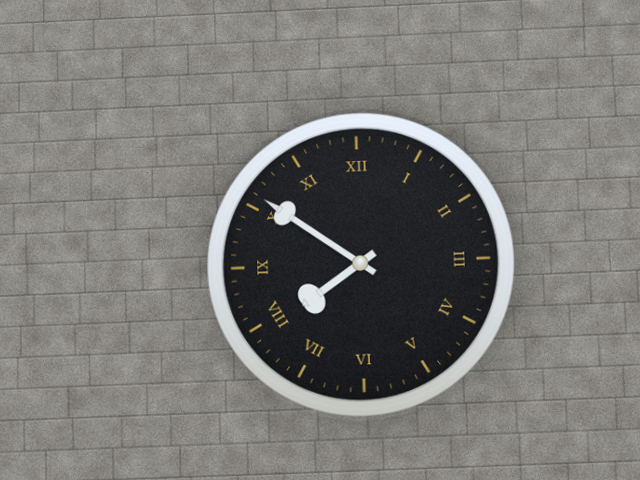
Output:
7.51
